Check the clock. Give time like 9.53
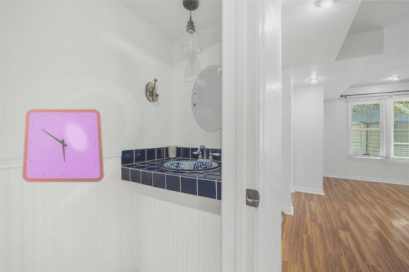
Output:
5.51
